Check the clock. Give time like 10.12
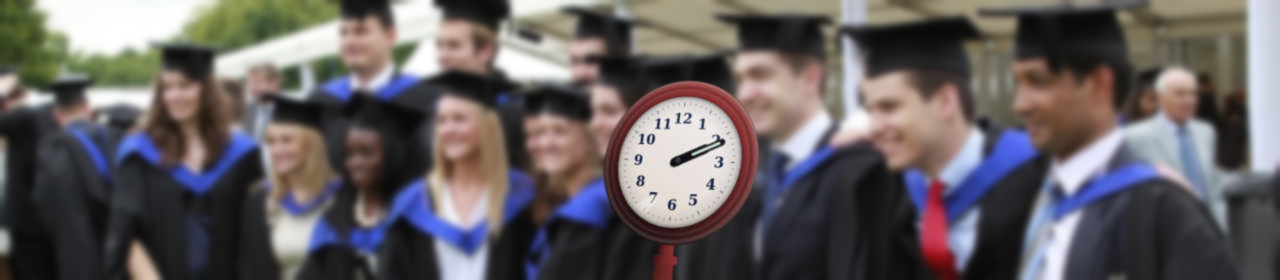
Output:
2.11
